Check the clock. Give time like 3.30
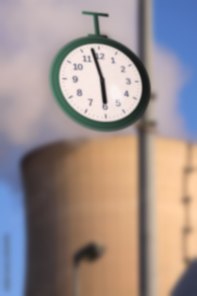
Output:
5.58
